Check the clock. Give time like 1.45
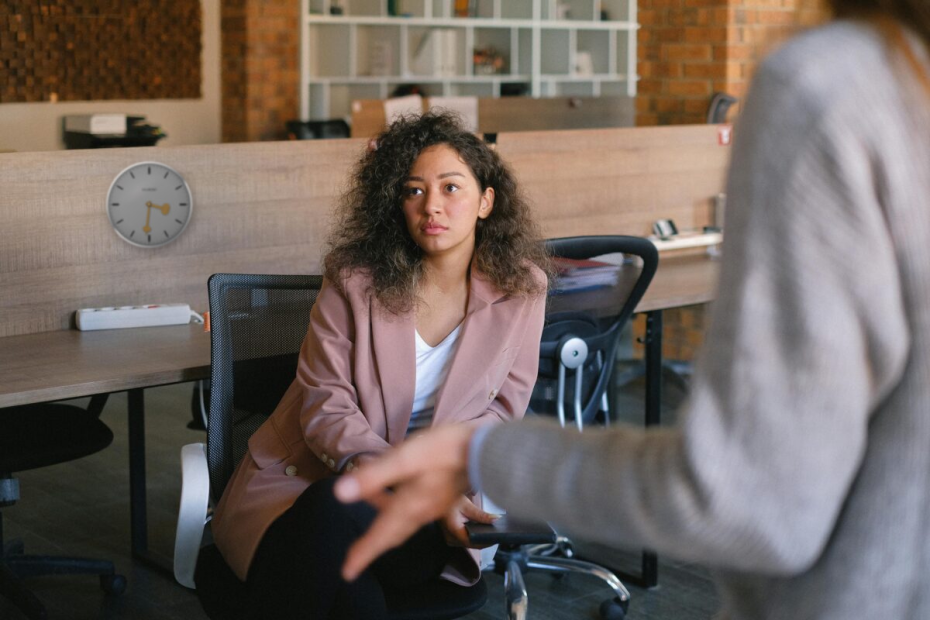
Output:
3.31
